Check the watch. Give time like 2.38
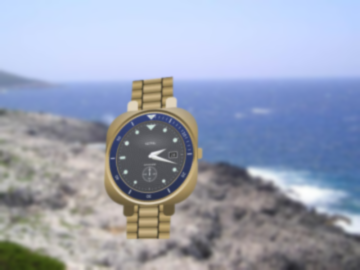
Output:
2.18
